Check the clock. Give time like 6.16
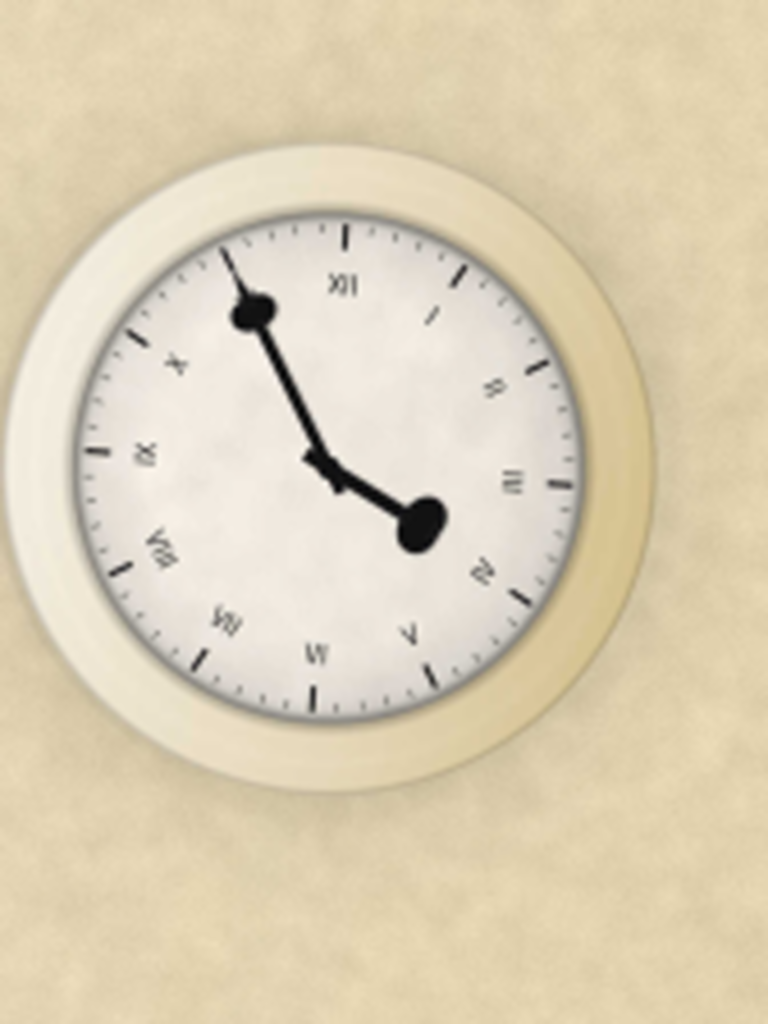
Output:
3.55
